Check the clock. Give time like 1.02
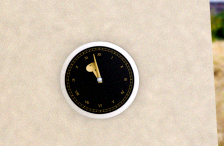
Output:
10.58
